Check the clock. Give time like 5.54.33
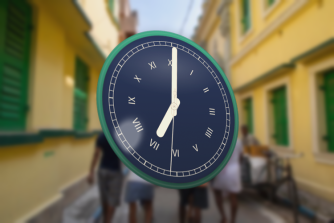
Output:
7.00.31
